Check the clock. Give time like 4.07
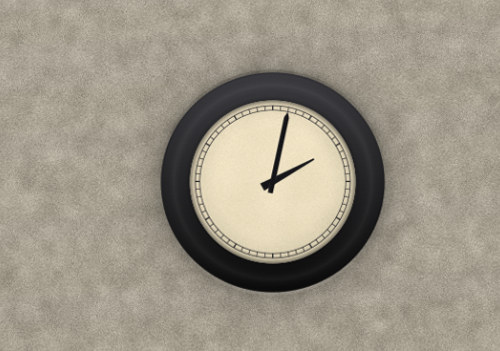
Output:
2.02
